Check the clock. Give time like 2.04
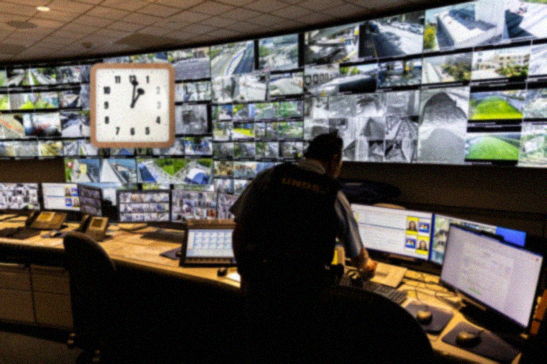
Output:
1.01
